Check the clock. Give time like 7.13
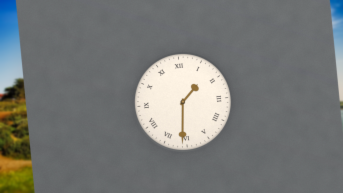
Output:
1.31
